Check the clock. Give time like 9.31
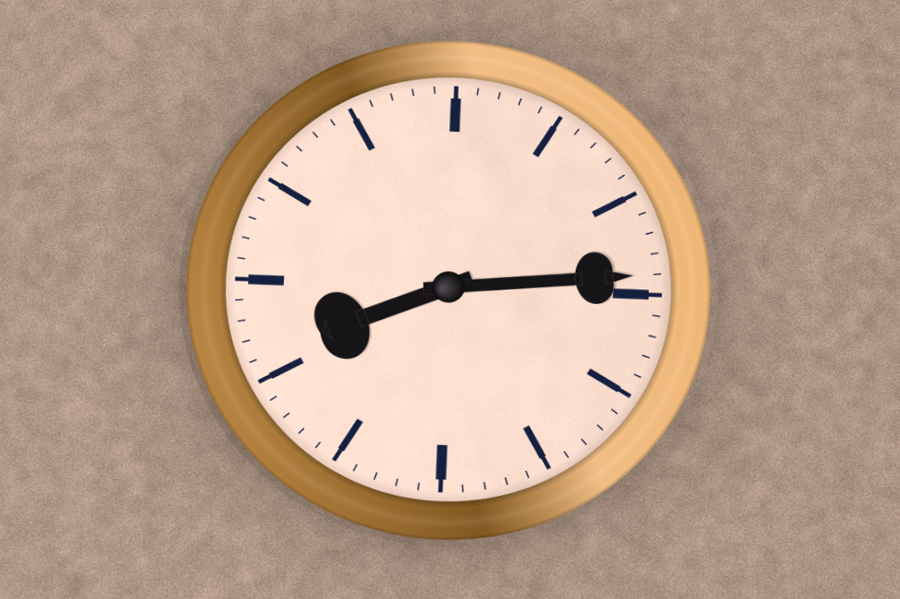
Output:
8.14
